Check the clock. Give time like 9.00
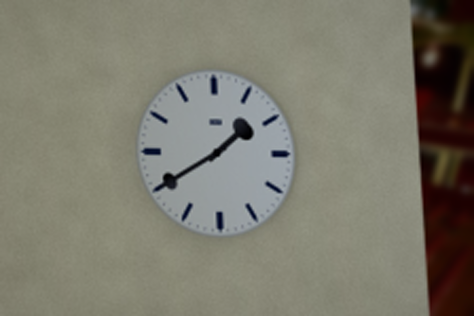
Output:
1.40
